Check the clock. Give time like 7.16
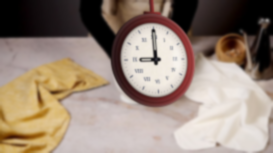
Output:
9.00
